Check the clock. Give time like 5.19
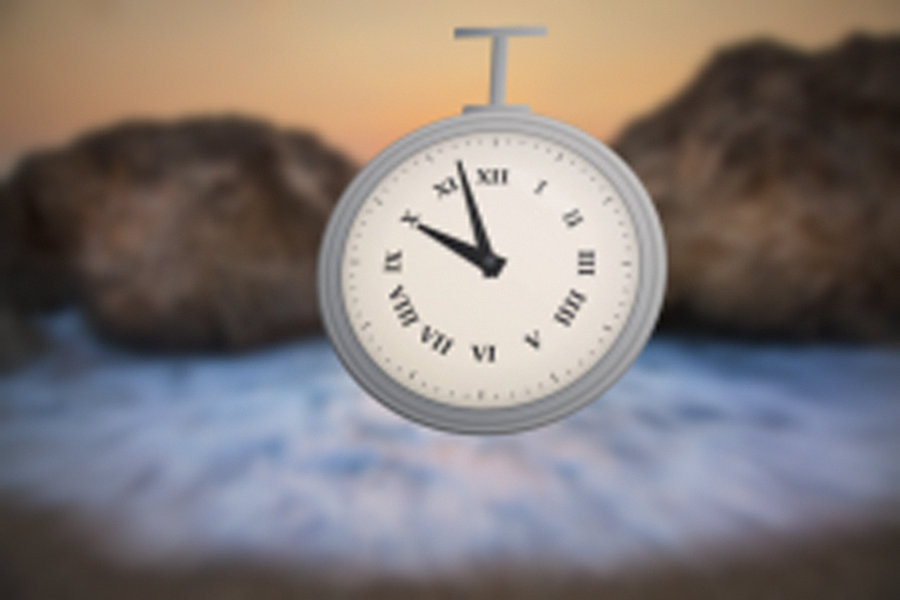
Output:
9.57
